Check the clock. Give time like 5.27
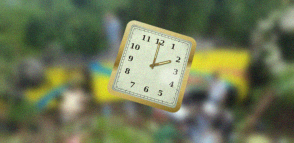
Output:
2.00
